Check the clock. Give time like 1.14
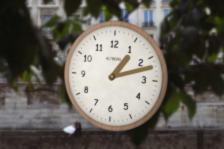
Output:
1.12
